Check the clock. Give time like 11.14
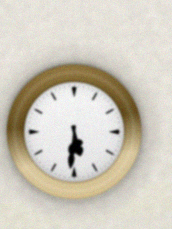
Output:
5.31
